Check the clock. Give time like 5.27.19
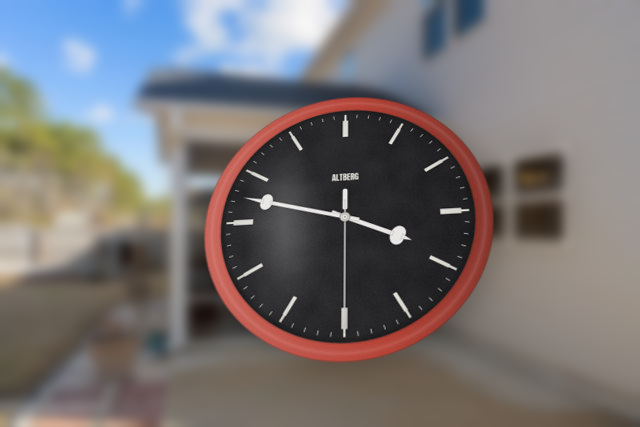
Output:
3.47.30
